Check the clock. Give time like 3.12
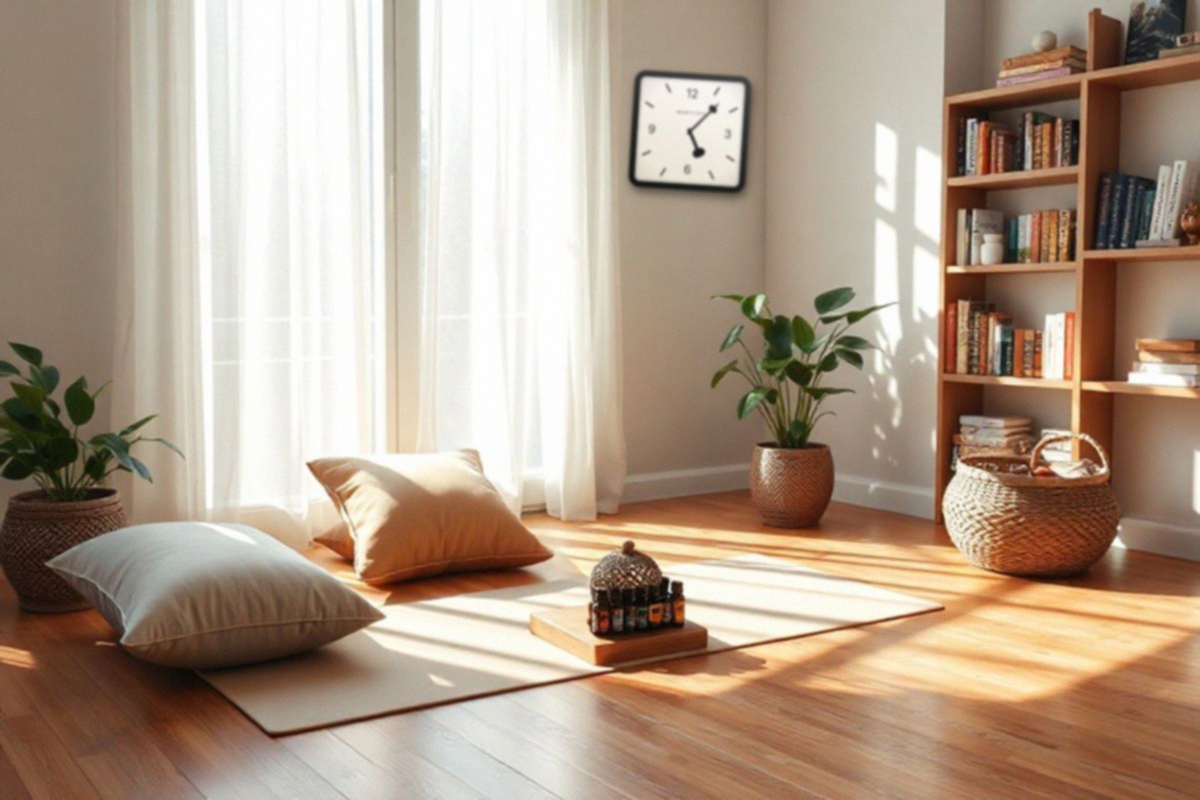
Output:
5.07
